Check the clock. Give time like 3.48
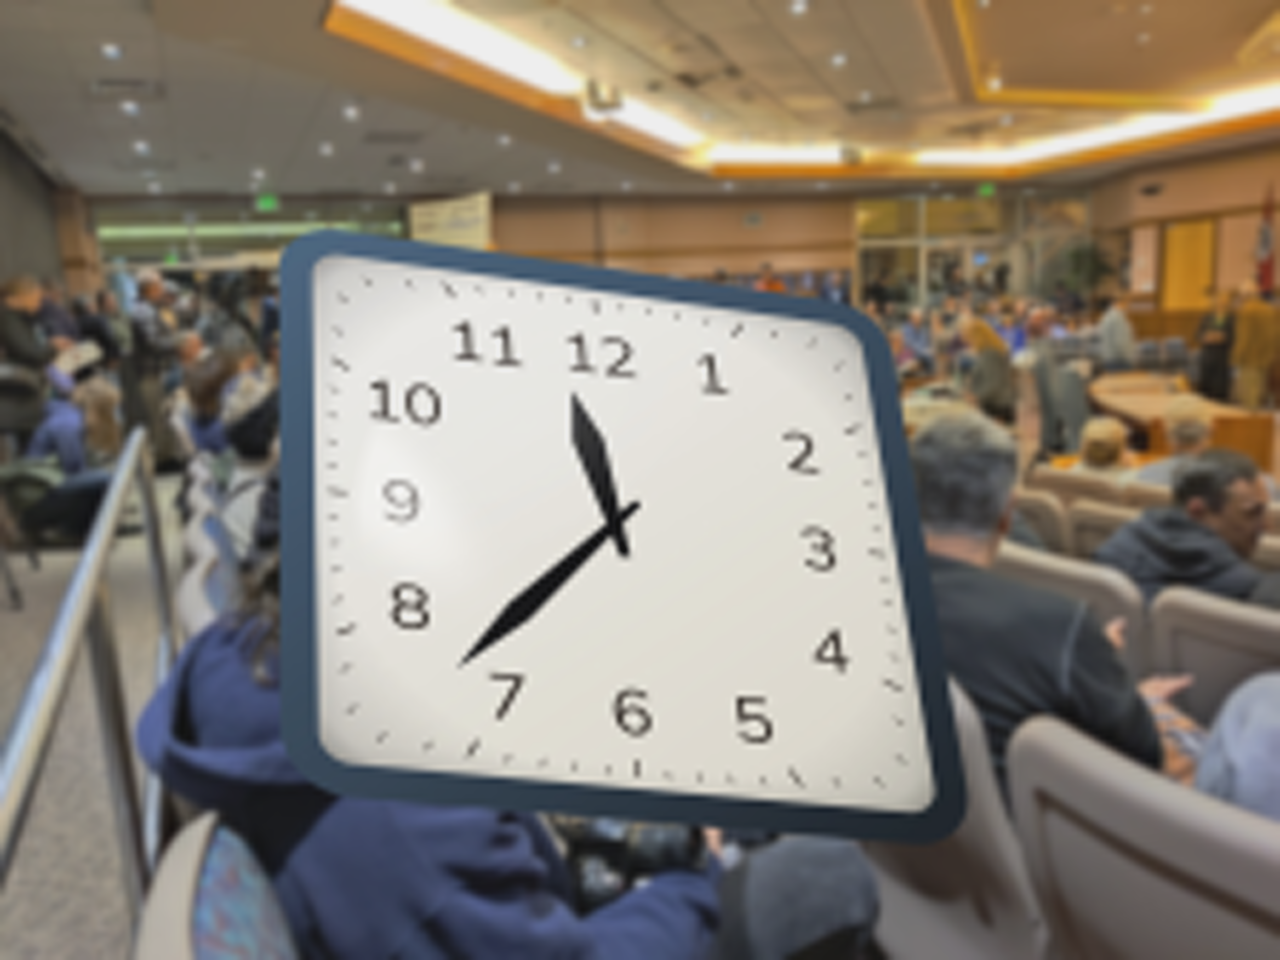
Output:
11.37
